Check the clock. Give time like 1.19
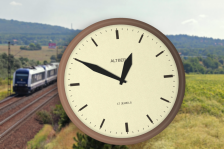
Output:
12.50
